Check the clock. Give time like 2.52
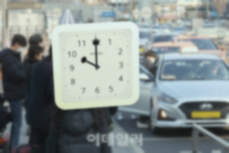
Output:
10.00
